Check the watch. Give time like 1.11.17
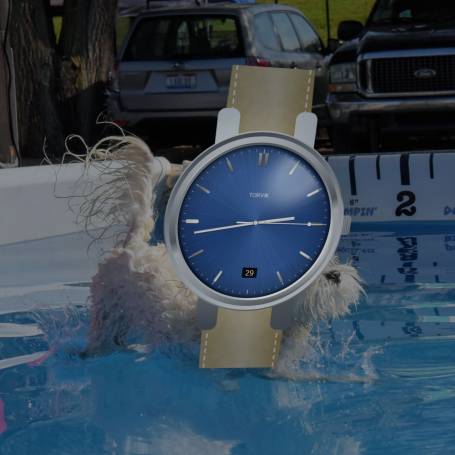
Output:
2.43.15
